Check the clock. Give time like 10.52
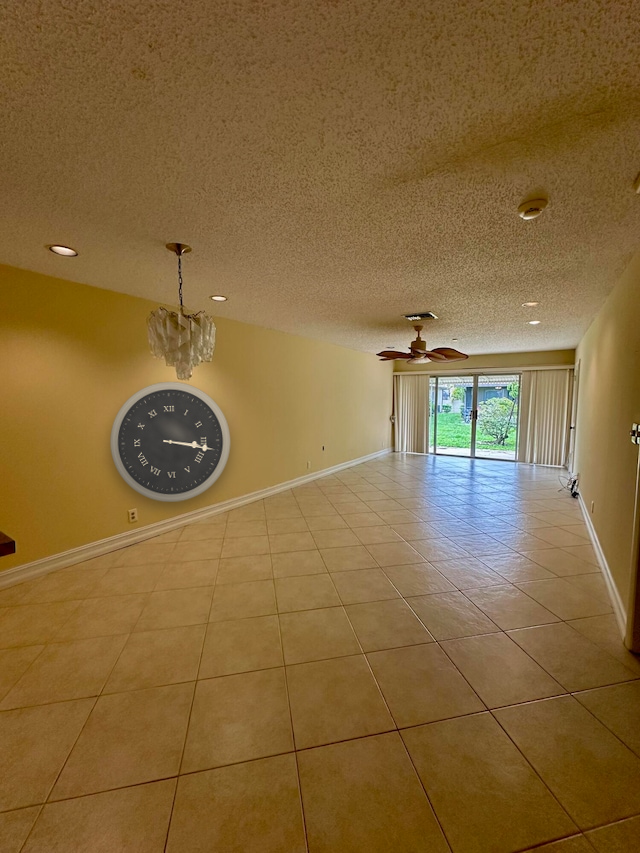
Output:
3.17
